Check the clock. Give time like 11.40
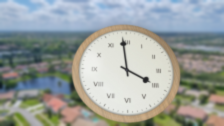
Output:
3.59
